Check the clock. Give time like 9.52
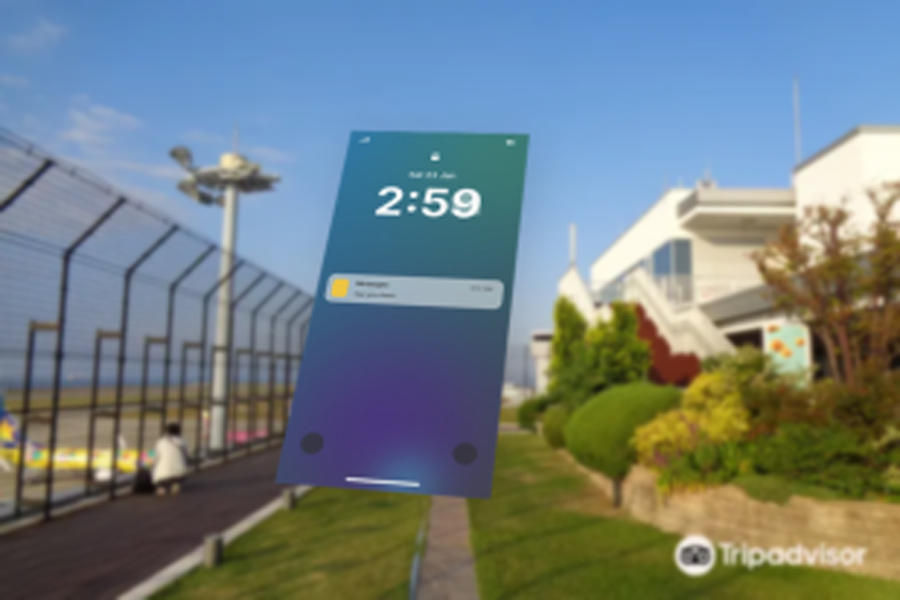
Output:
2.59
